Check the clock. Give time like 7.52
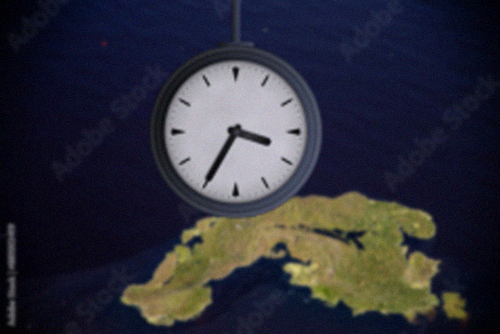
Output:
3.35
